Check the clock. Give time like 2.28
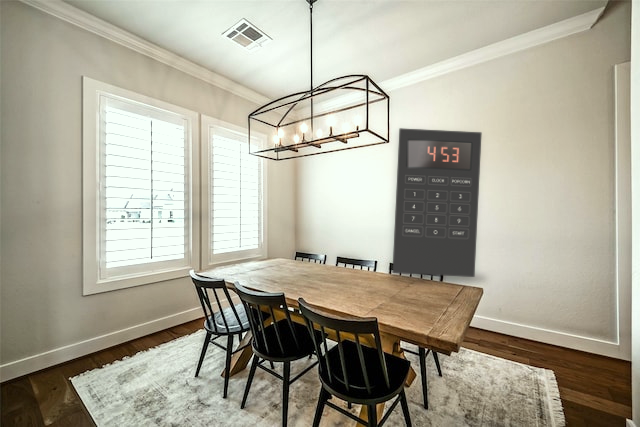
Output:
4.53
